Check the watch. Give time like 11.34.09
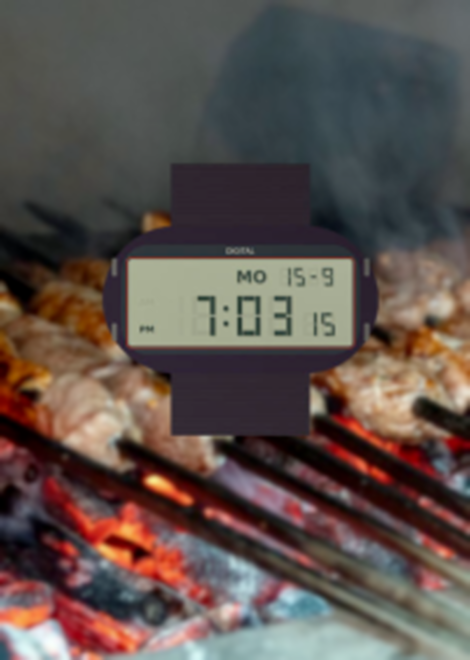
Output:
7.03.15
